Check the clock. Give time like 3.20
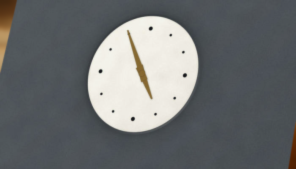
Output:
4.55
